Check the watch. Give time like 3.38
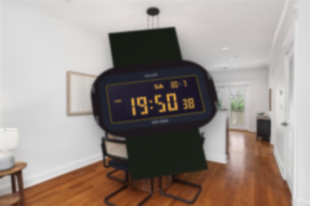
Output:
19.50
